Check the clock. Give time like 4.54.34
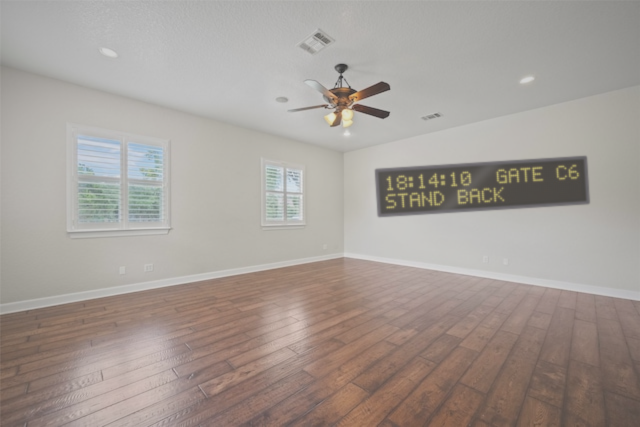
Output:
18.14.10
